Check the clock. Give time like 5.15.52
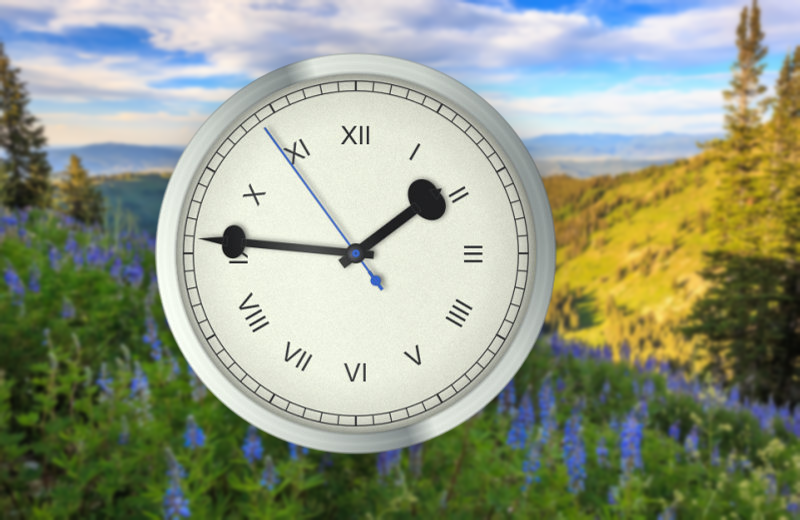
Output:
1.45.54
